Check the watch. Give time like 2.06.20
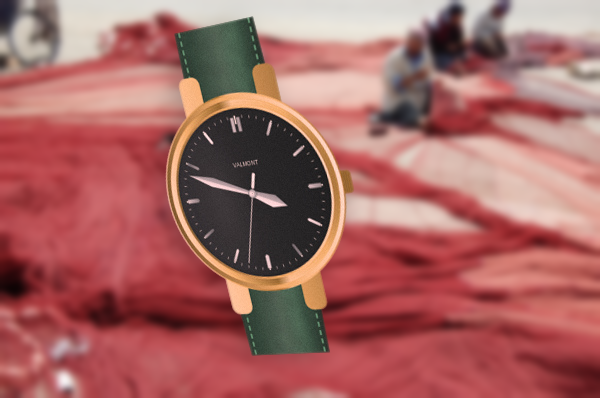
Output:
3.48.33
